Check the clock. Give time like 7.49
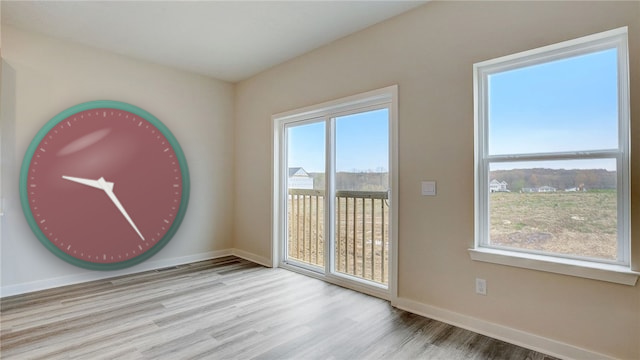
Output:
9.24
